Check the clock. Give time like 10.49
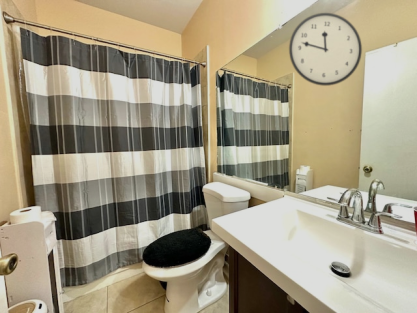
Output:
11.47
